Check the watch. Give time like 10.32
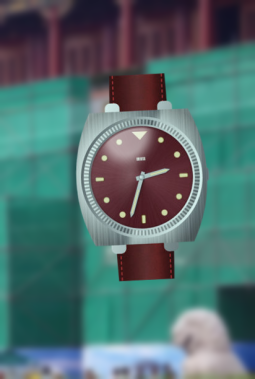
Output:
2.33
